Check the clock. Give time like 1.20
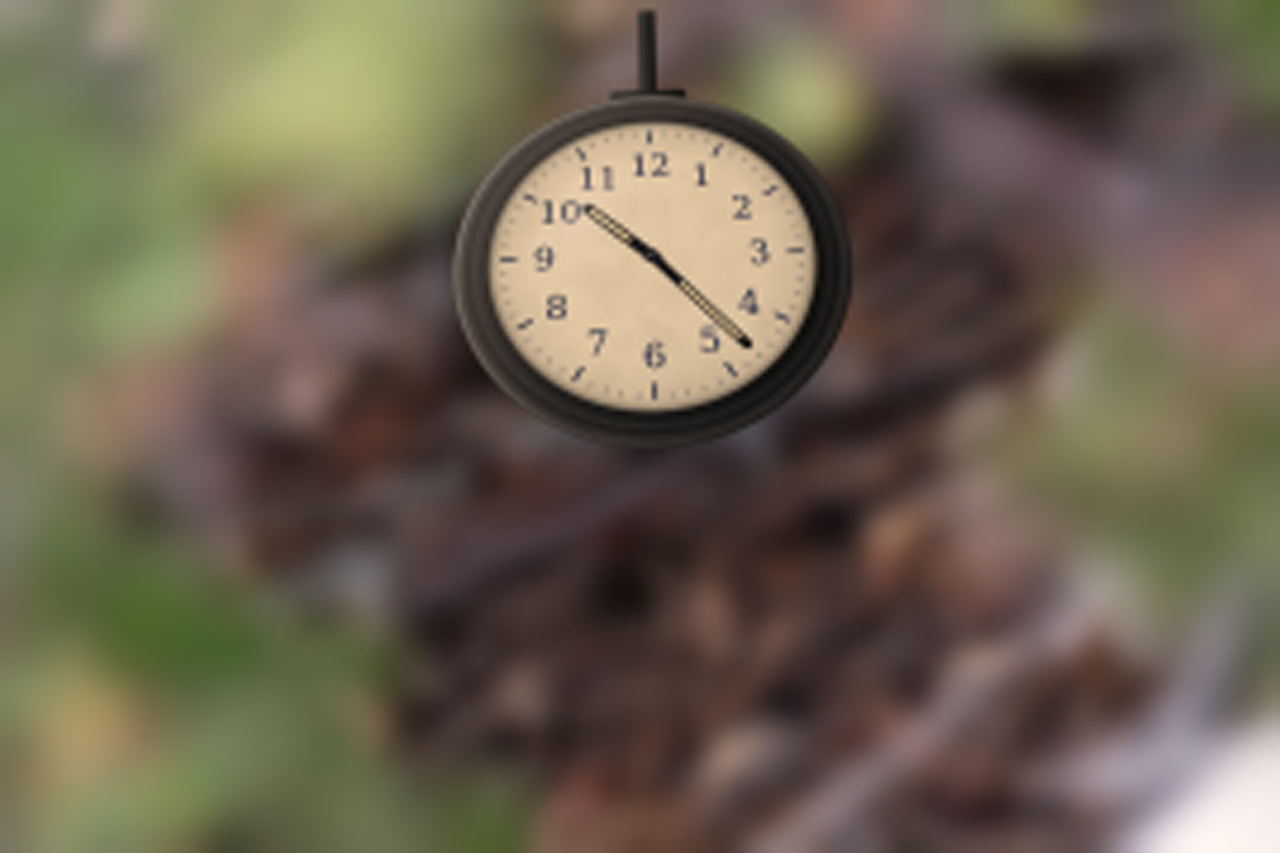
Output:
10.23
